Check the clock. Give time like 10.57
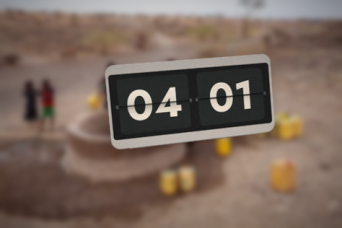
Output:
4.01
